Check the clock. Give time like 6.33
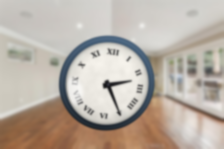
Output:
2.25
